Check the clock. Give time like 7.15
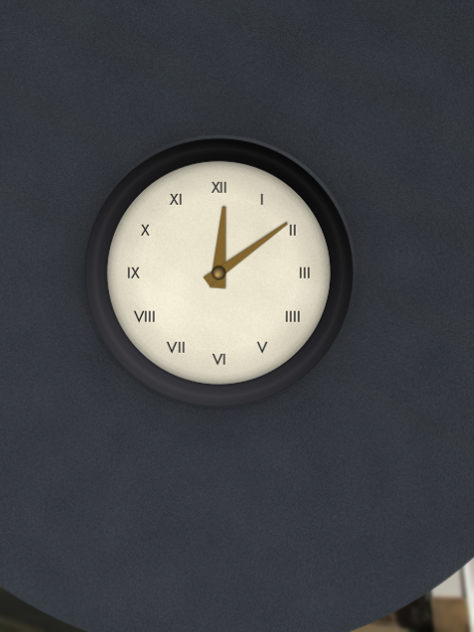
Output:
12.09
